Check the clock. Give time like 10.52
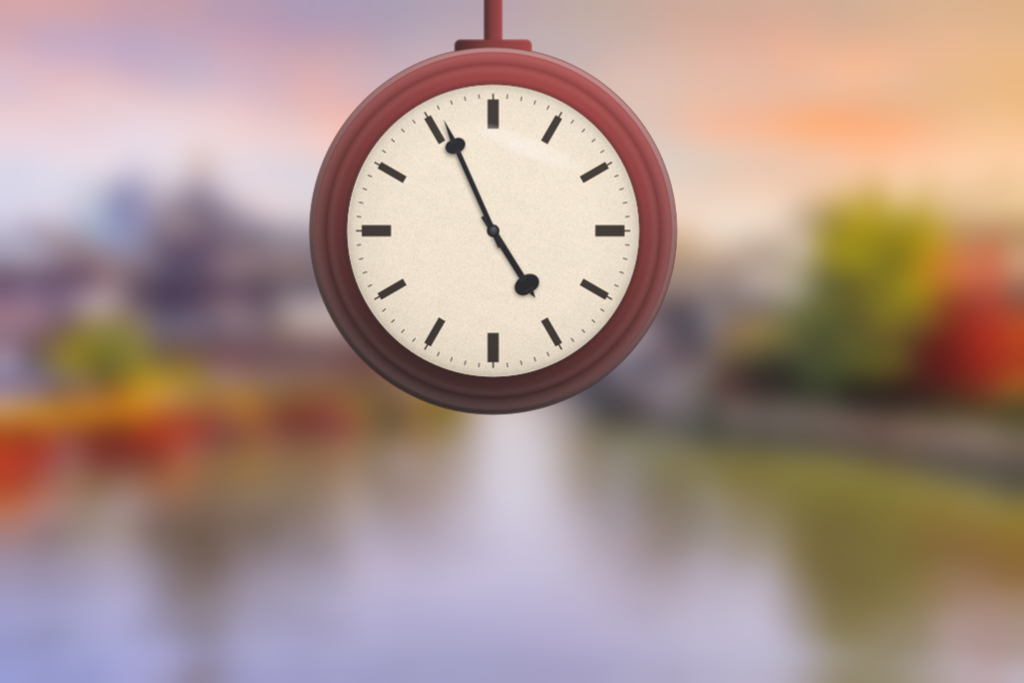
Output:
4.56
